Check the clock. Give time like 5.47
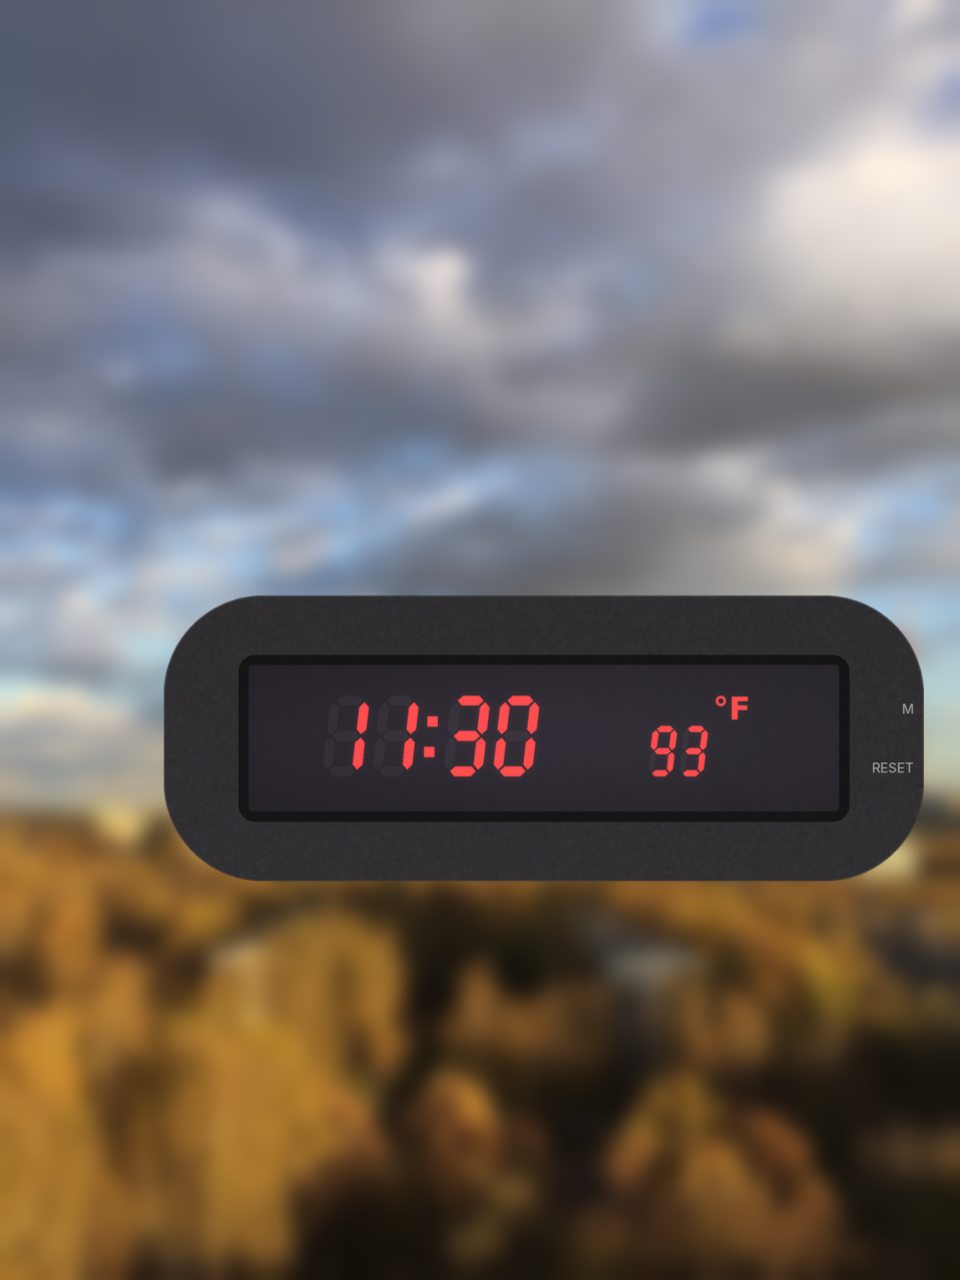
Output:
11.30
